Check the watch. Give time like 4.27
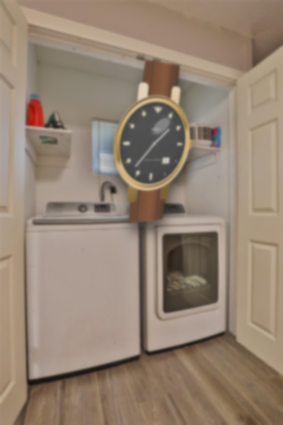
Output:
1.37
